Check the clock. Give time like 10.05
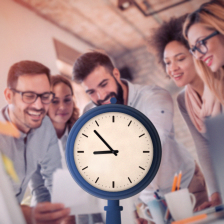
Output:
8.53
